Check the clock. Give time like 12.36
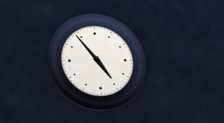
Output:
4.54
